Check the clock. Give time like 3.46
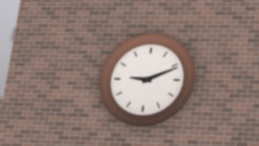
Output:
9.11
